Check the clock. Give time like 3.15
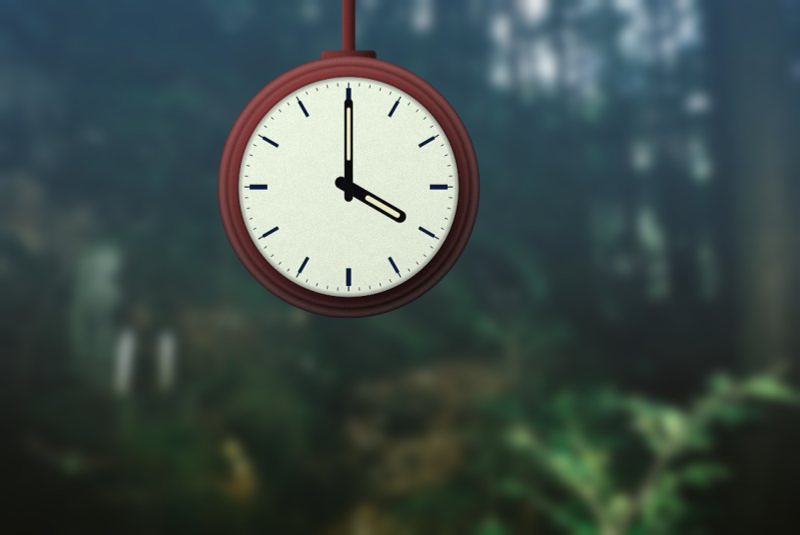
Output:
4.00
